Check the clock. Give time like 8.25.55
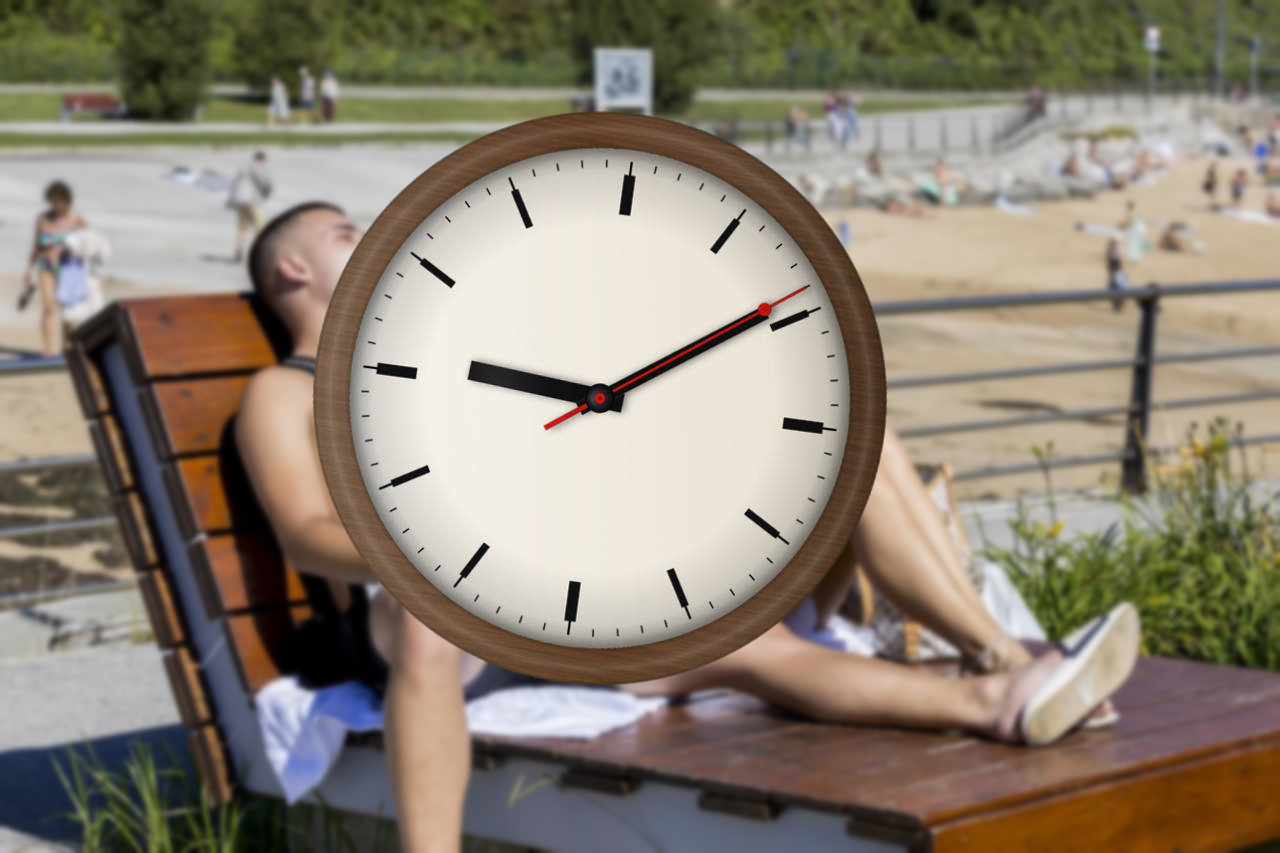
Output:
9.09.09
